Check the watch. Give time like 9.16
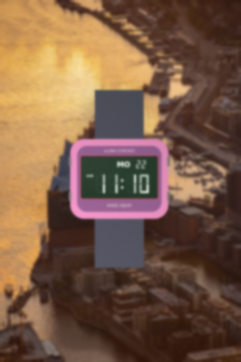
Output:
11.10
